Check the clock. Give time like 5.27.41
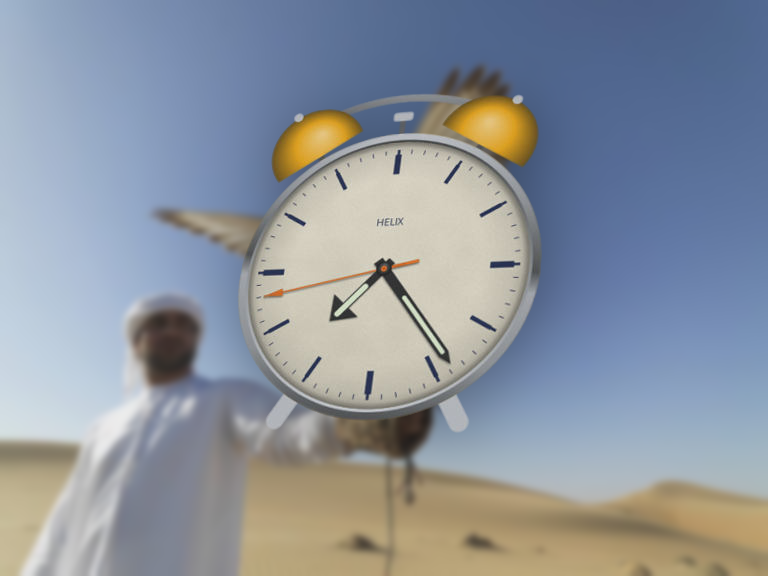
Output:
7.23.43
